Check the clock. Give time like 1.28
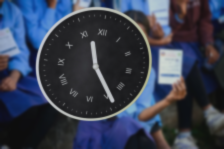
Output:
11.24
